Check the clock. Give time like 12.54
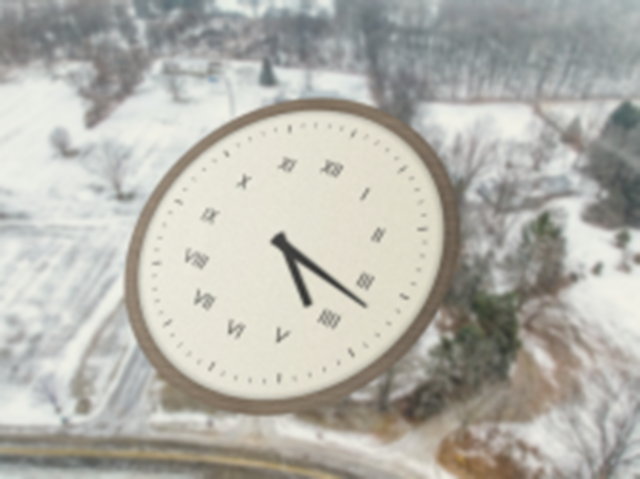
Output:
4.17
